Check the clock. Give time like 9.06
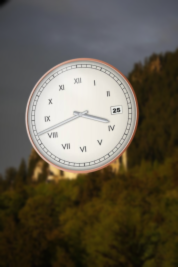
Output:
3.42
